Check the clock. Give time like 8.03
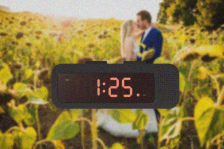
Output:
1.25
